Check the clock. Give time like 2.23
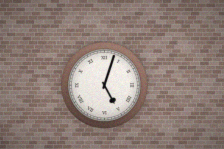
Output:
5.03
